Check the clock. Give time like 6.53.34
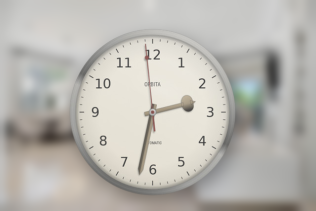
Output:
2.31.59
